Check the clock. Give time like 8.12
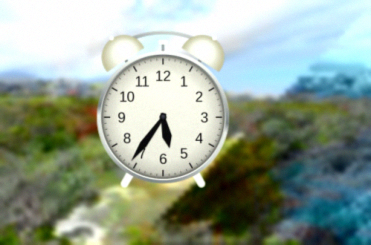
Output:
5.36
